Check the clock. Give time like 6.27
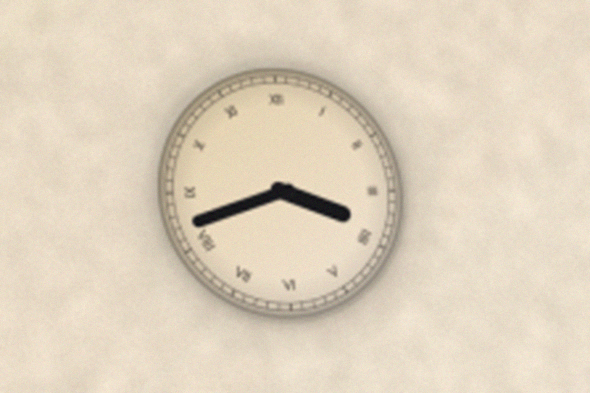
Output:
3.42
